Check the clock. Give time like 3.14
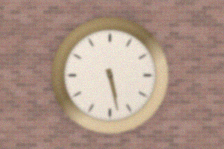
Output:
5.28
